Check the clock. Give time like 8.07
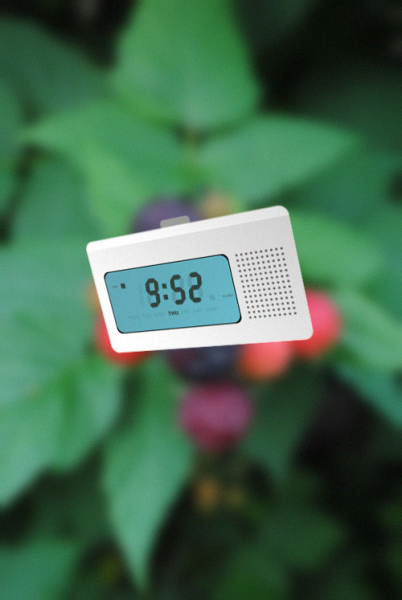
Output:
9.52
